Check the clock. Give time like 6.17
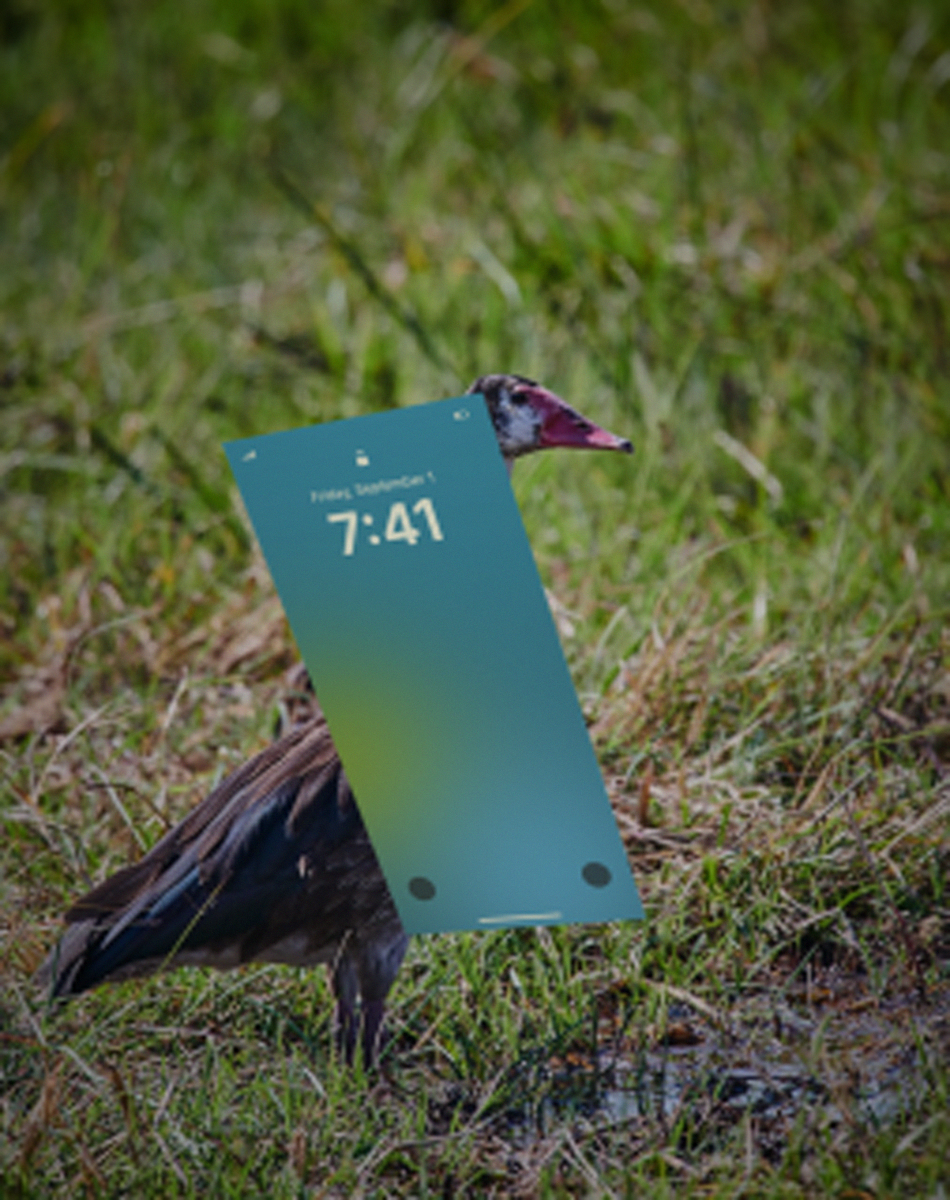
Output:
7.41
